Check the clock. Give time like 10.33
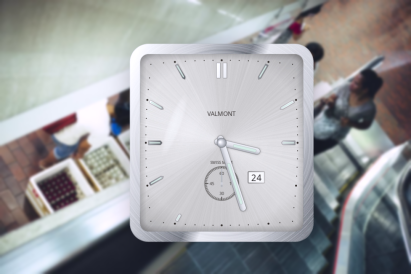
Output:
3.27
